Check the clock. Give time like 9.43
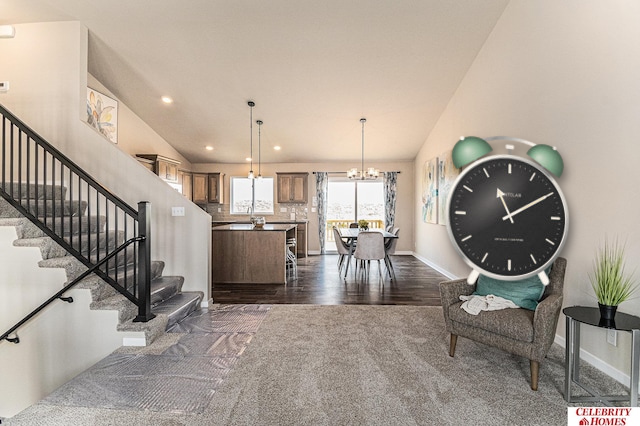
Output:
11.10
